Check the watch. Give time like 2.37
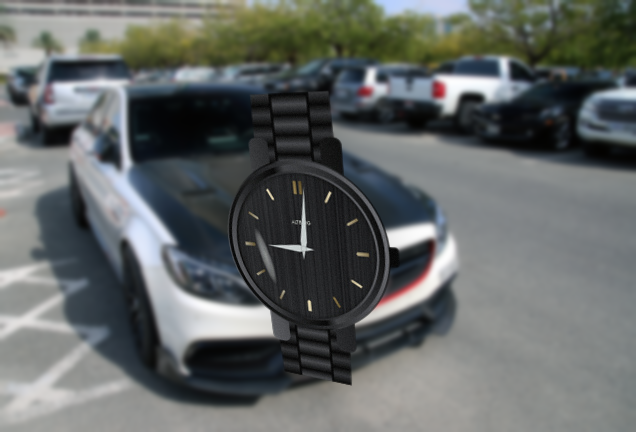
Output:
9.01
